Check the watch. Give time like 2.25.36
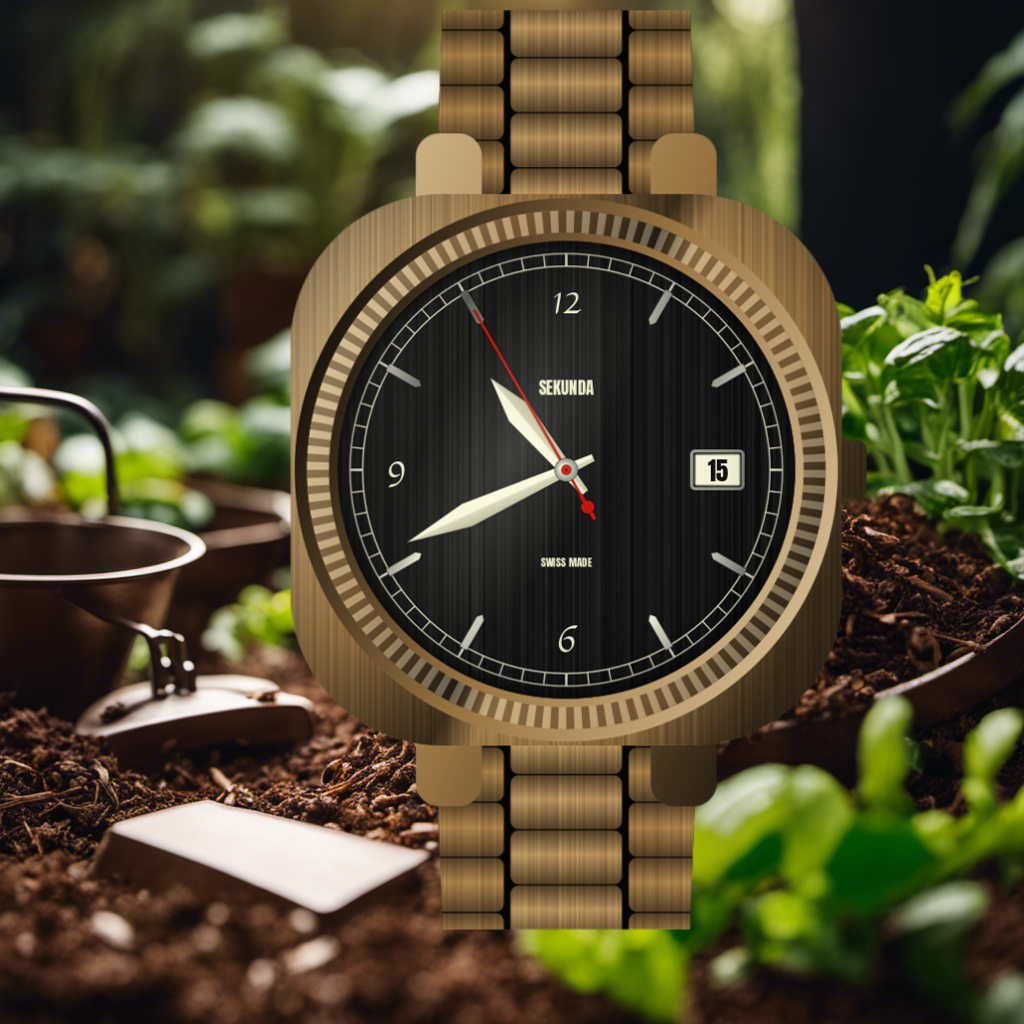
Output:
10.40.55
